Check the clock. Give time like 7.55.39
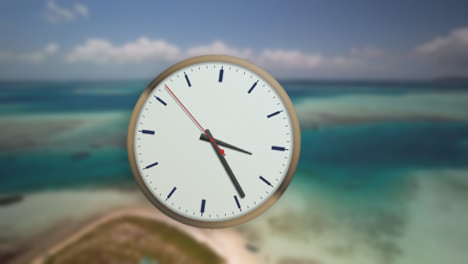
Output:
3.23.52
